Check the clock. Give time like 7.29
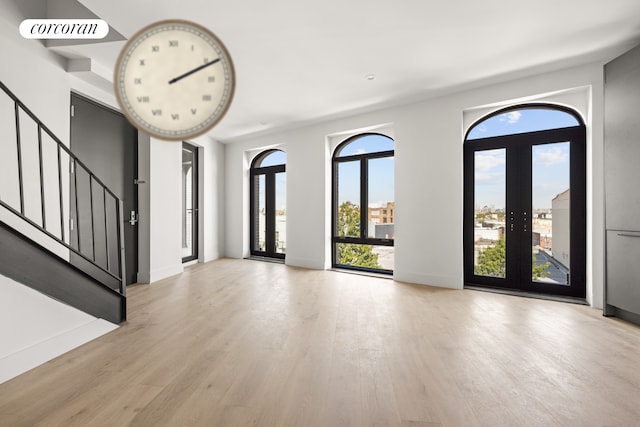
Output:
2.11
